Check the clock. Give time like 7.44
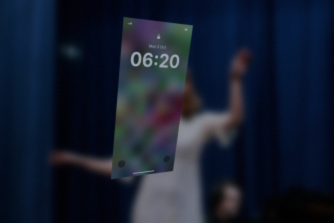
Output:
6.20
